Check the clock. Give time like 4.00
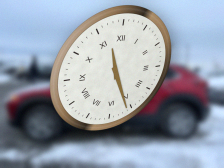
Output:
11.26
